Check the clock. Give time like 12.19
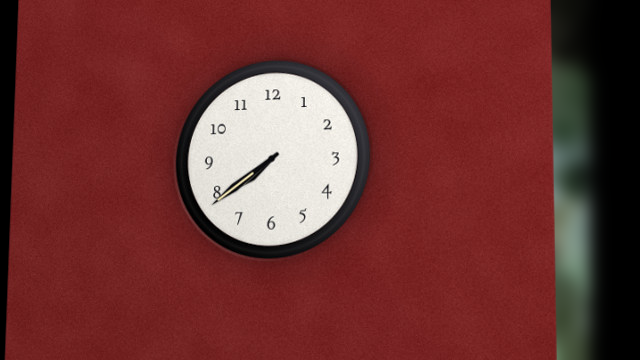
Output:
7.39
